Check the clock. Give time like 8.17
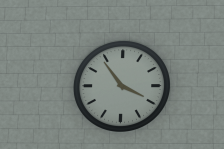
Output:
3.54
